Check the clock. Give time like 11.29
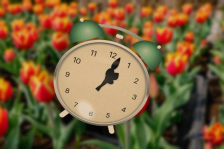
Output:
1.02
